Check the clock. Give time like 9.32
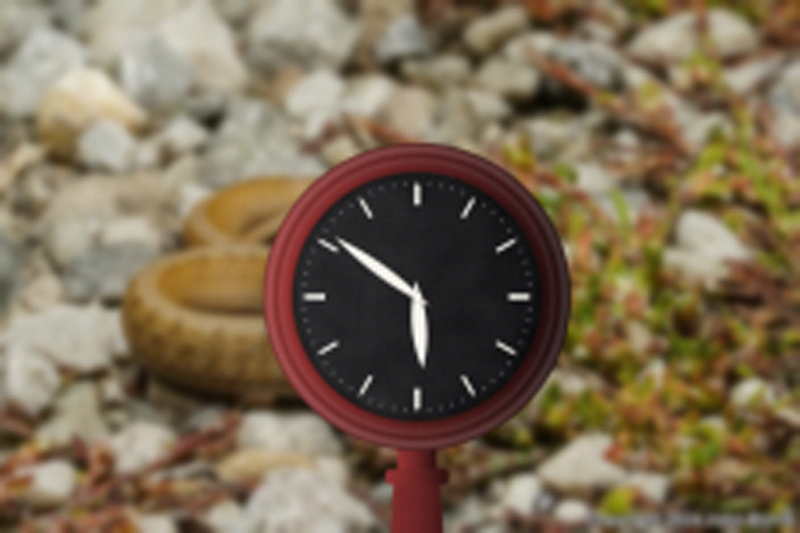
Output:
5.51
